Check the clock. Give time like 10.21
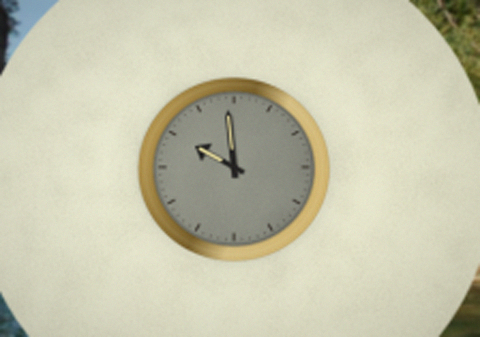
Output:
9.59
